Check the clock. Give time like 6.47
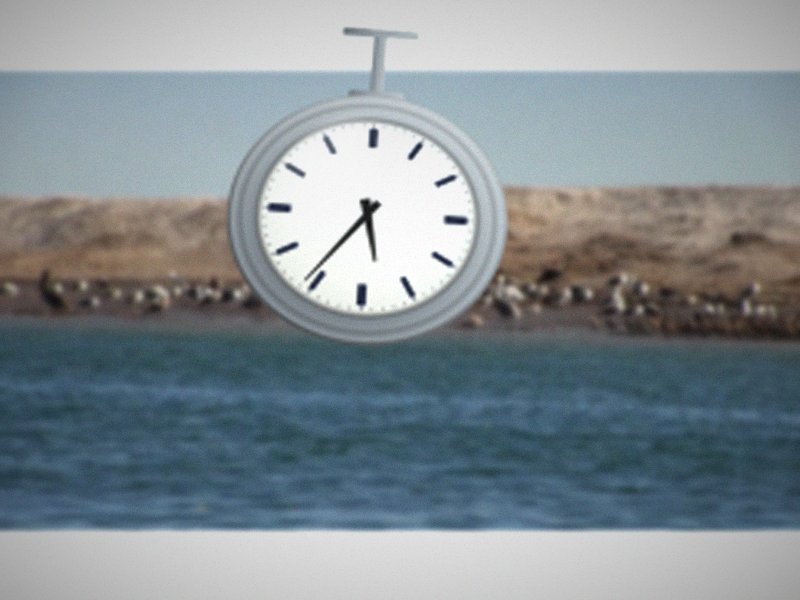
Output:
5.36
